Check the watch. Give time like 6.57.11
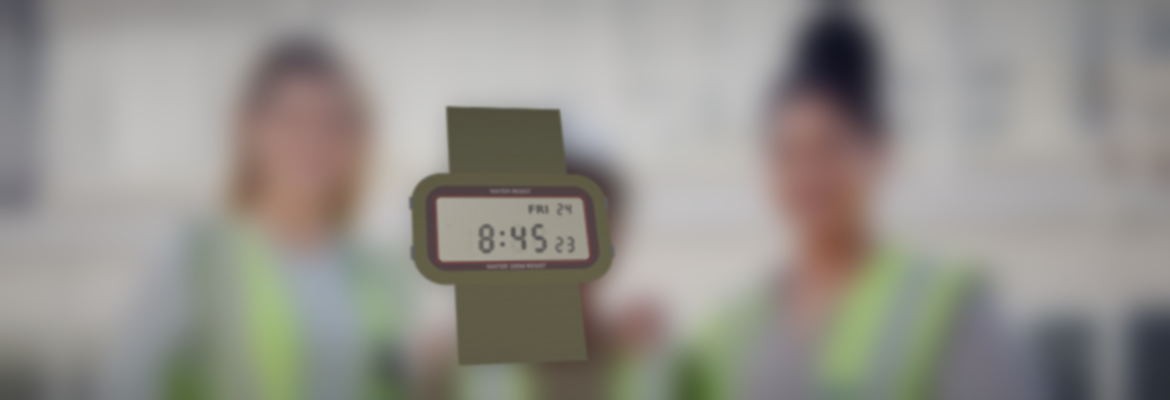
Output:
8.45.23
